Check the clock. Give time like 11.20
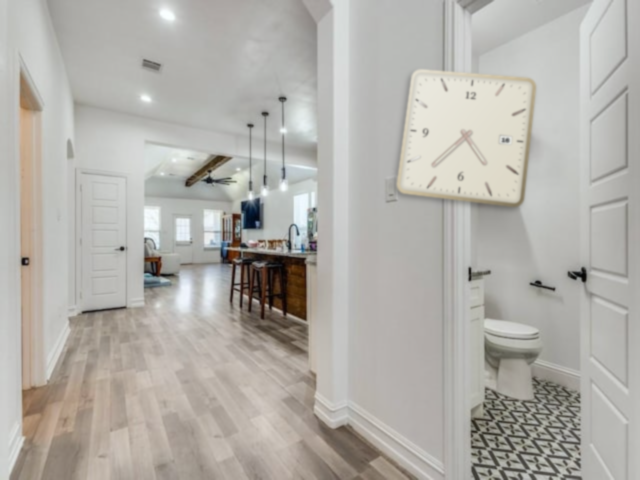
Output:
4.37
